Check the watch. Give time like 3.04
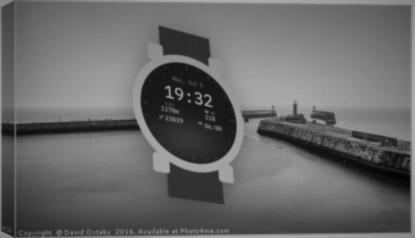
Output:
19.32
